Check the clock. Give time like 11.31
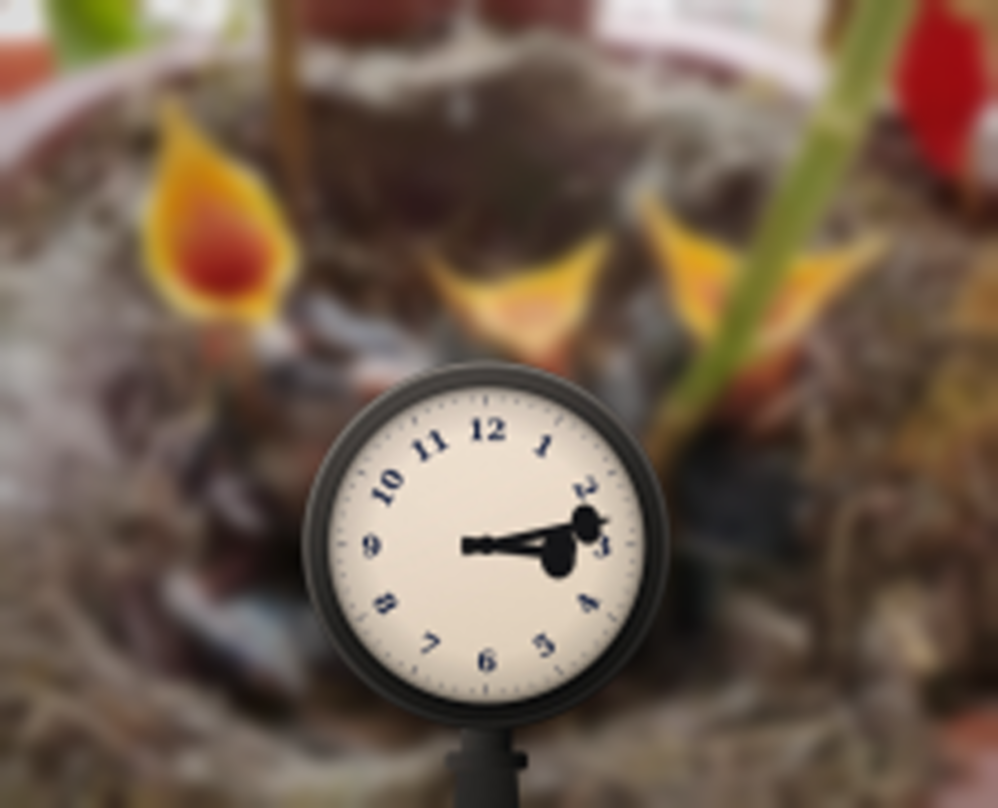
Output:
3.13
